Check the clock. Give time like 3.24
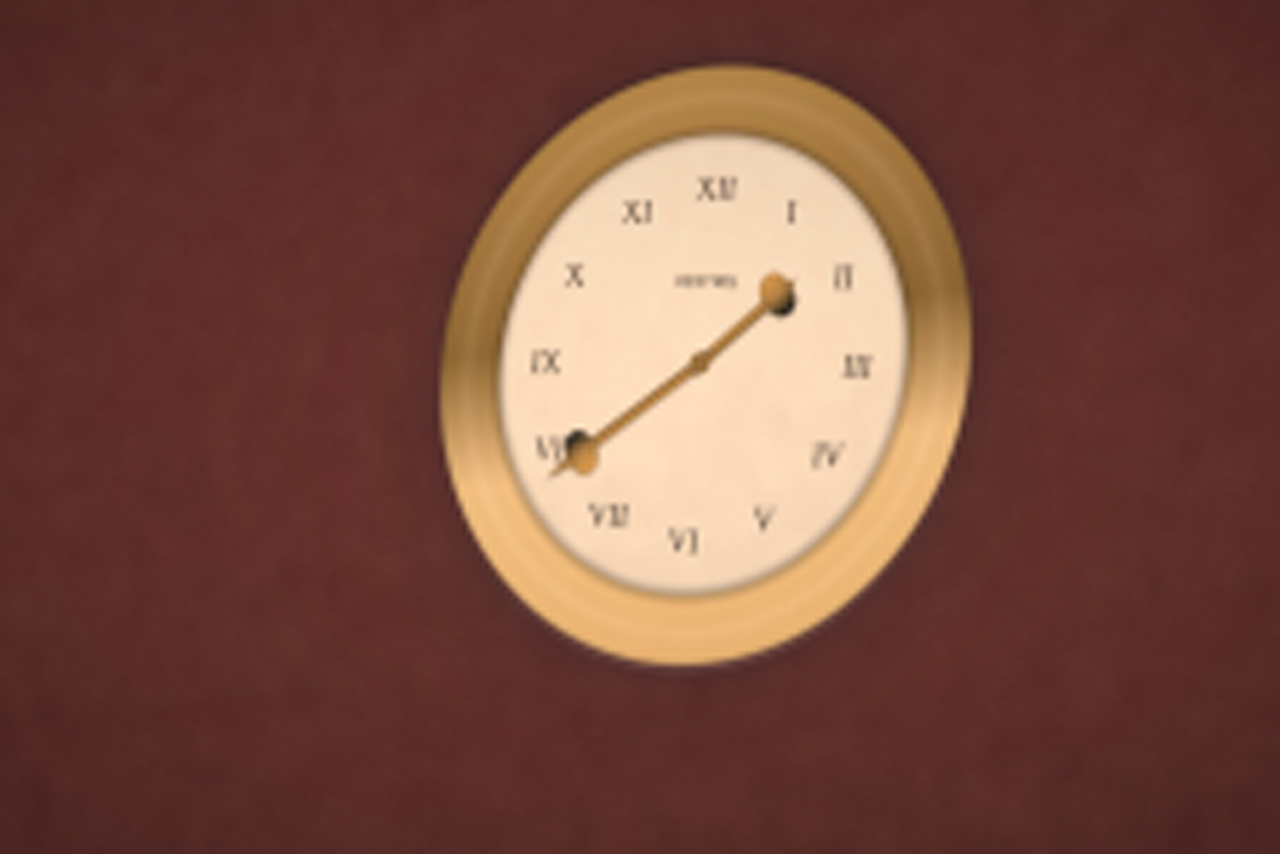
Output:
1.39
